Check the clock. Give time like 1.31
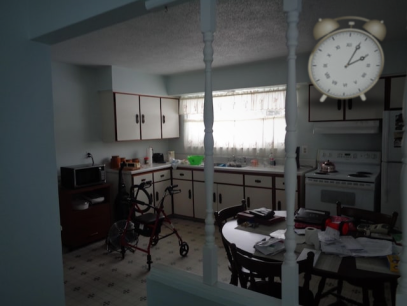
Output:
2.04
